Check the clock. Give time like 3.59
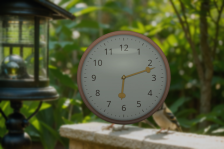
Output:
6.12
